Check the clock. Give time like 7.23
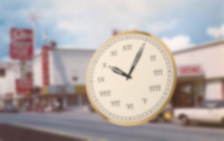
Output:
10.05
